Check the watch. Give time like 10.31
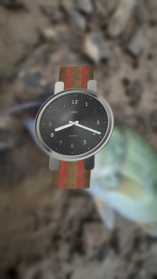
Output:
8.19
